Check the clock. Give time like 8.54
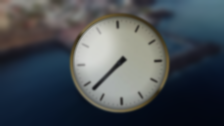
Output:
7.38
